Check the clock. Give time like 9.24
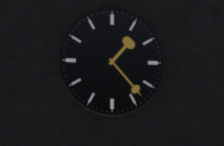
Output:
1.23
